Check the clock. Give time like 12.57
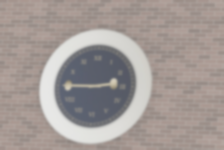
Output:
2.45
